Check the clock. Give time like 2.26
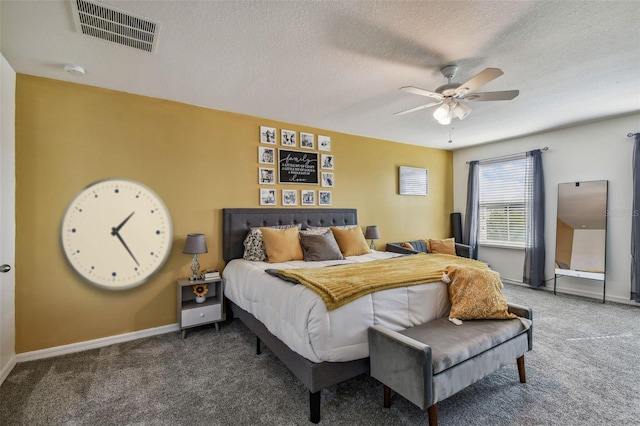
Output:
1.24
